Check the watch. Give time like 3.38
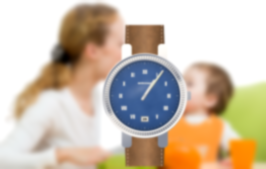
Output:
1.06
